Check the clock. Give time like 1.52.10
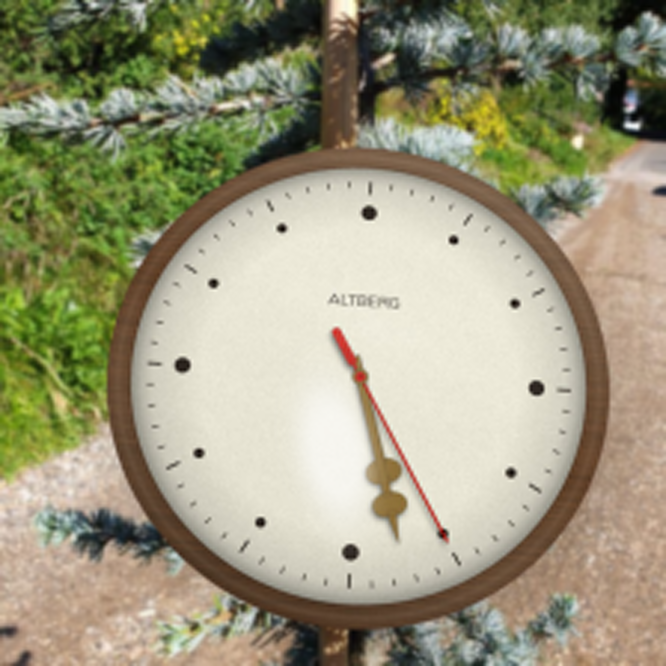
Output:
5.27.25
